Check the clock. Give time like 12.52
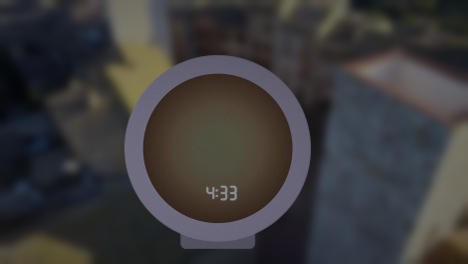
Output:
4.33
